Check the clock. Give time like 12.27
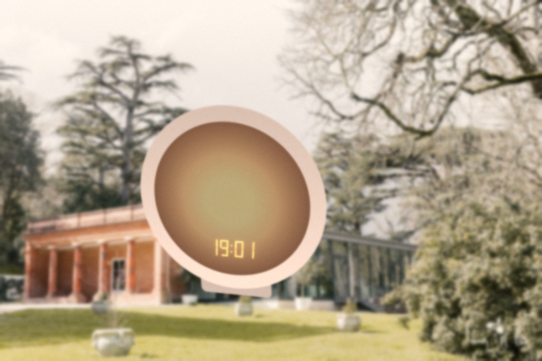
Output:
19.01
